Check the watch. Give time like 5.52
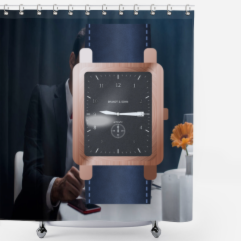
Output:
9.15
